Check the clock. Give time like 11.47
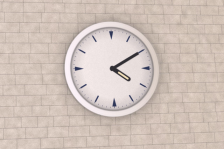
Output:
4.10
